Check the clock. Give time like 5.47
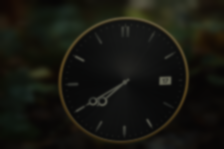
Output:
7.40
